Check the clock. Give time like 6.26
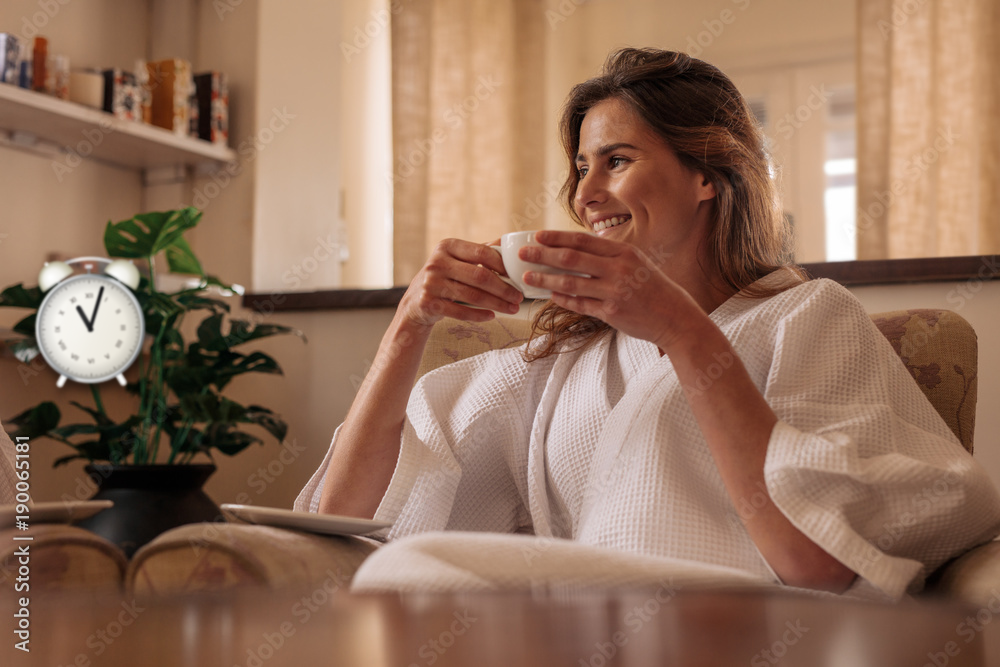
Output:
11.03
